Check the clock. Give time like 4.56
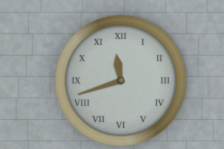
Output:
11.42
